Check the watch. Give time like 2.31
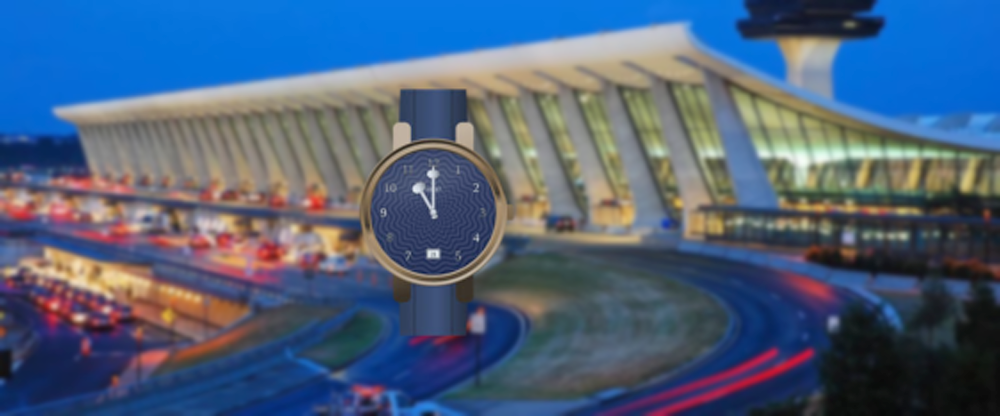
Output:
11.00
